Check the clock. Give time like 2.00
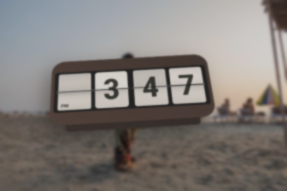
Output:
3.47
